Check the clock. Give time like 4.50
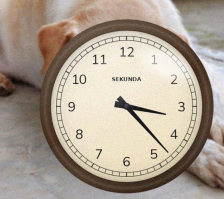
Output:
3.23
